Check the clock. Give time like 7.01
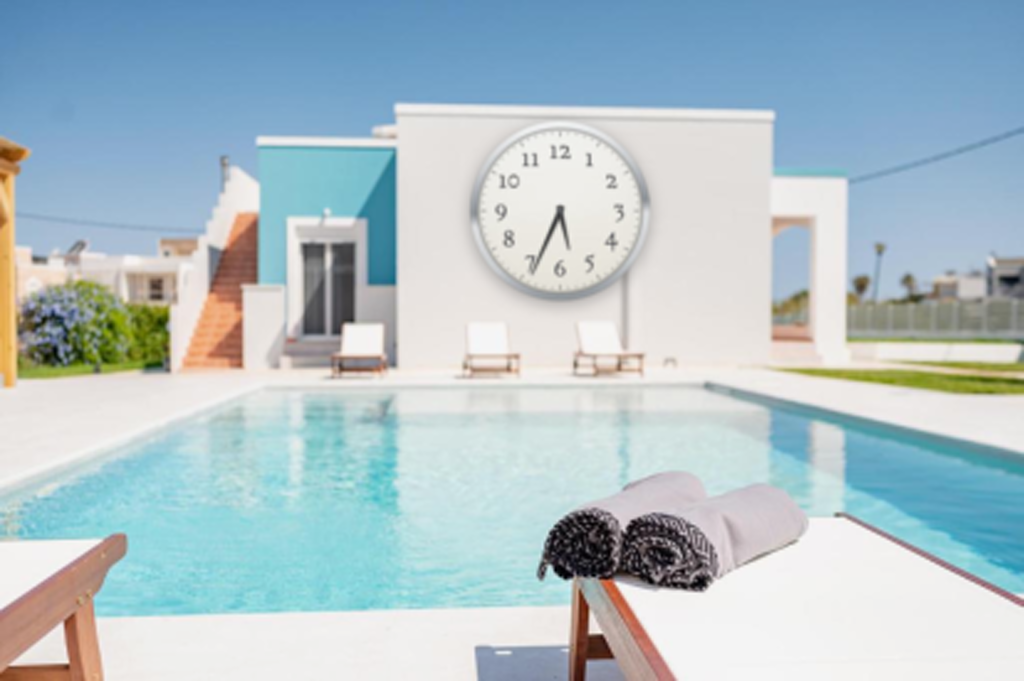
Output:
5.34
